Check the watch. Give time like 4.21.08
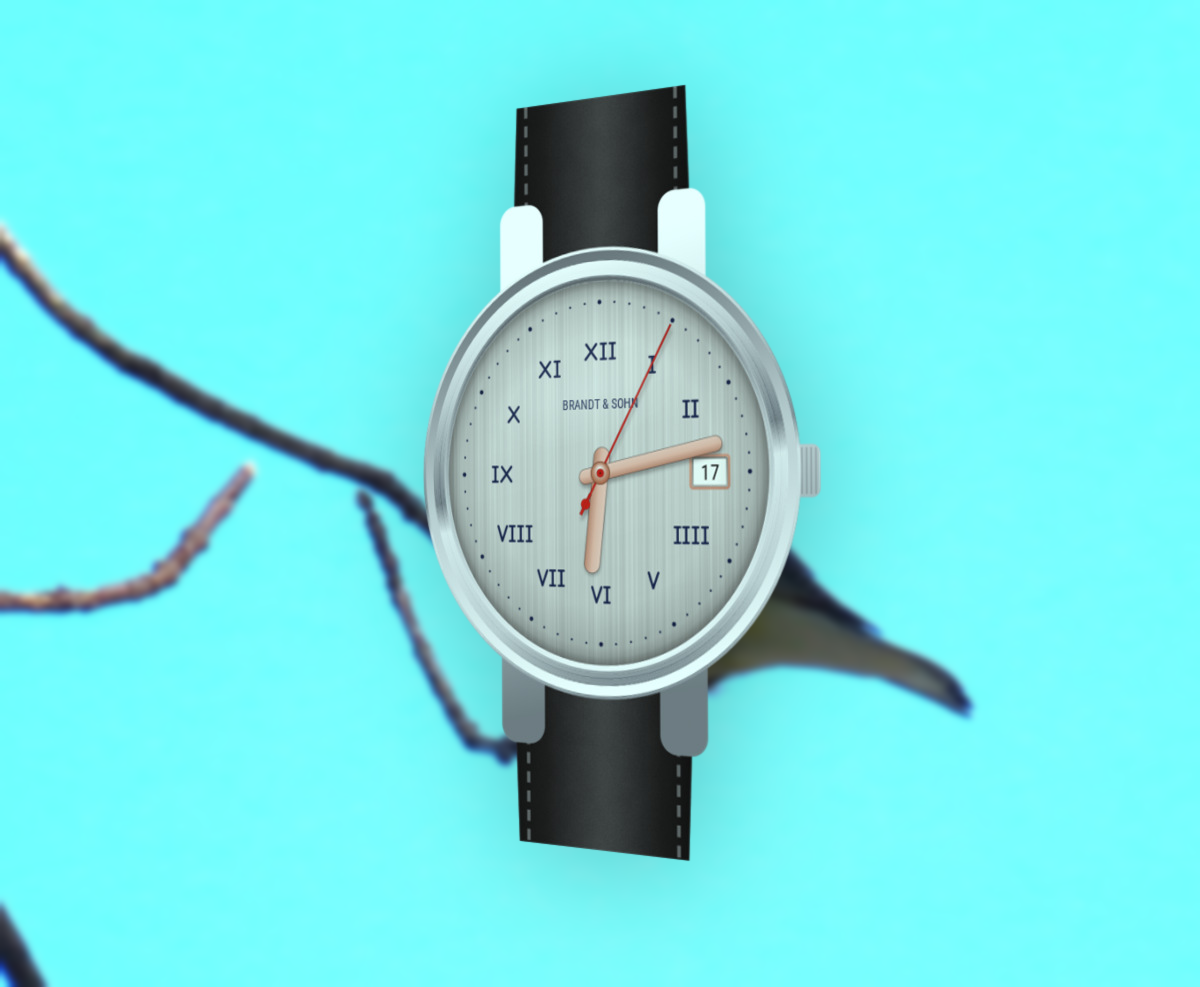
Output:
6.13.05
